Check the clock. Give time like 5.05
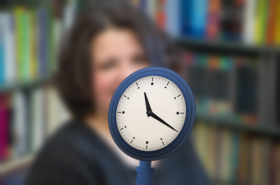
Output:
11.20
